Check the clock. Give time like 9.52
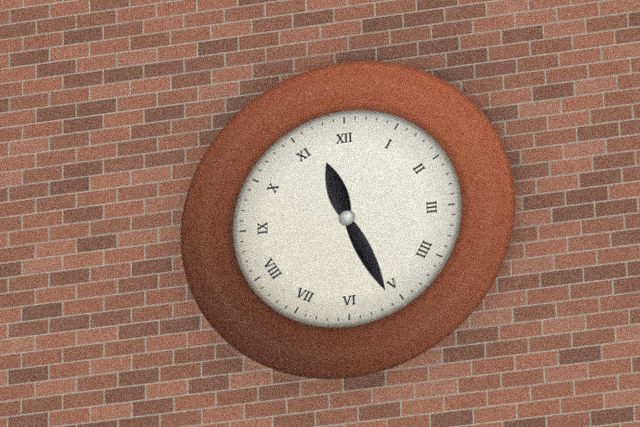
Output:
11.26
